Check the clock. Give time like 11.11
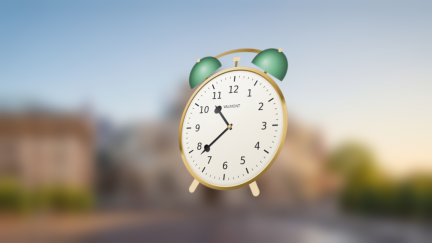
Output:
10.38
